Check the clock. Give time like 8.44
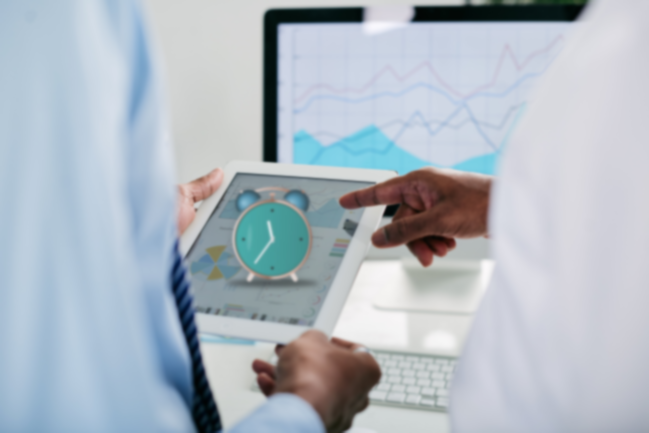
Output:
11.36
